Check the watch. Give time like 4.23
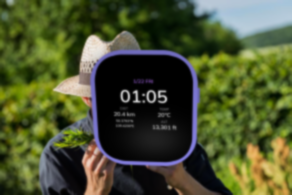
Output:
1.05
